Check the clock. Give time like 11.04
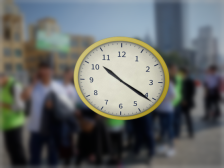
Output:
10.21
